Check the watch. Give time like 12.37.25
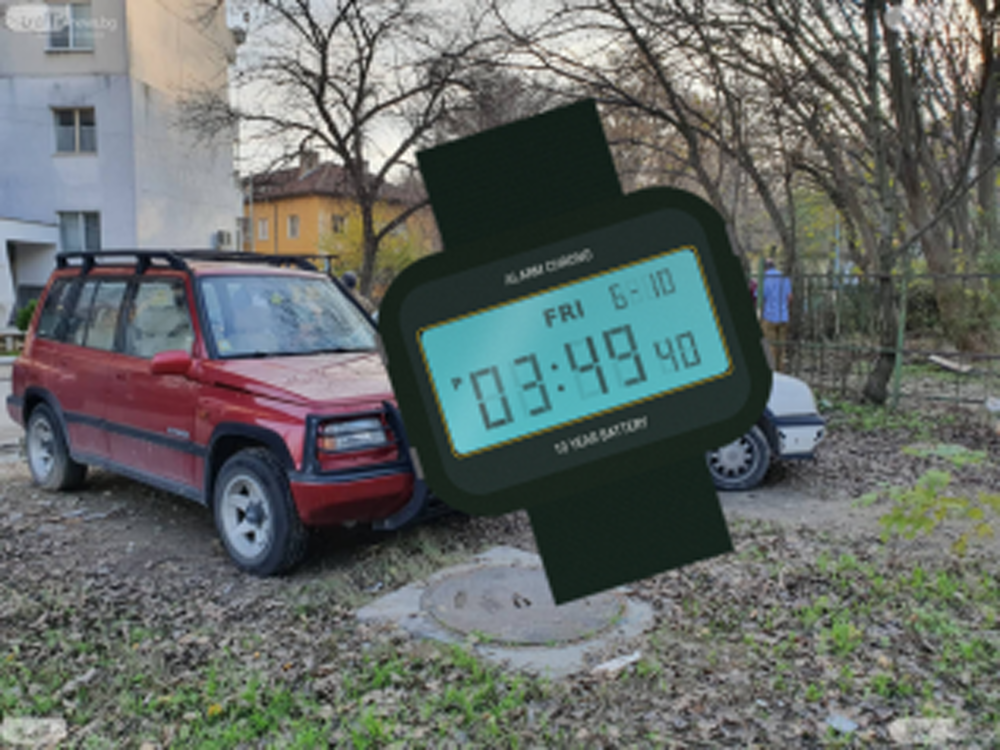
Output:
3.49.40
